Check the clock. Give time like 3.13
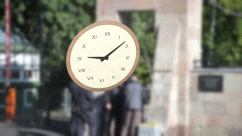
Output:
9.08
